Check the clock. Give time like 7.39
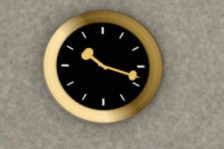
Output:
10.18
